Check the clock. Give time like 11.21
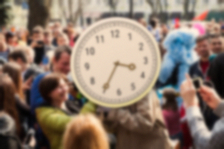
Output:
3.35
